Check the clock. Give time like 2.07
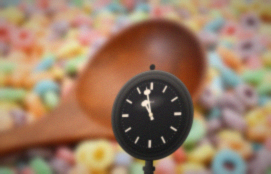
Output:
10.58
